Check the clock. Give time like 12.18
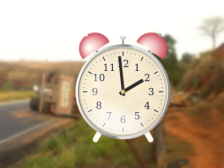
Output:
1.59
